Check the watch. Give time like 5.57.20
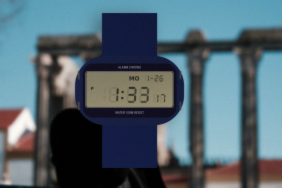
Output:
1.33.17
